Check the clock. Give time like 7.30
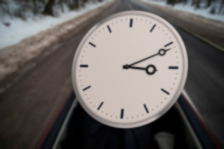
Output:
3.11
